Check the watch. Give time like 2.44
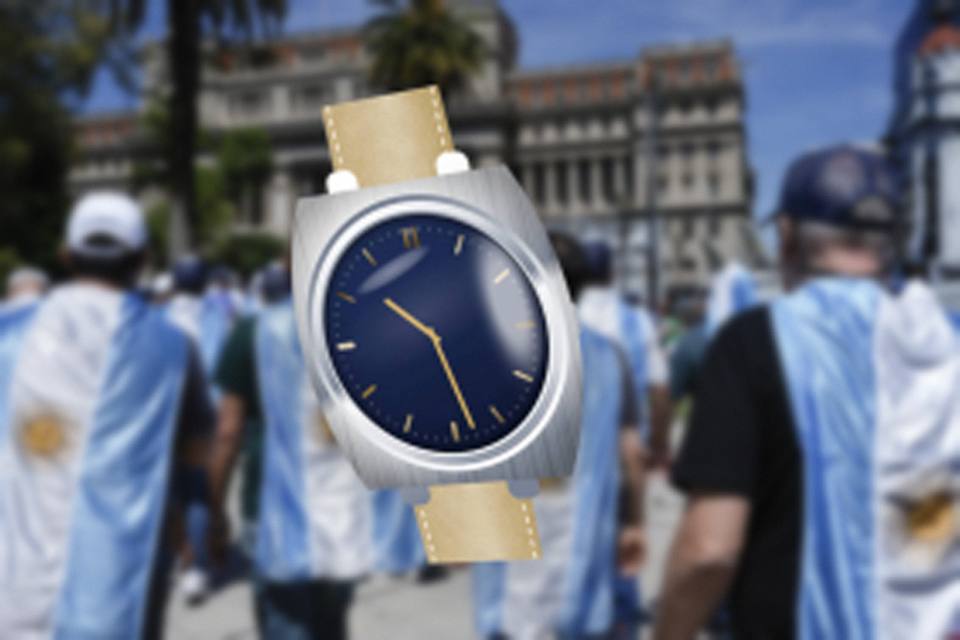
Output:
10.28
